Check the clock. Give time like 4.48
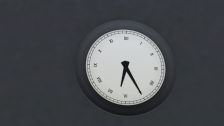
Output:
6.25
